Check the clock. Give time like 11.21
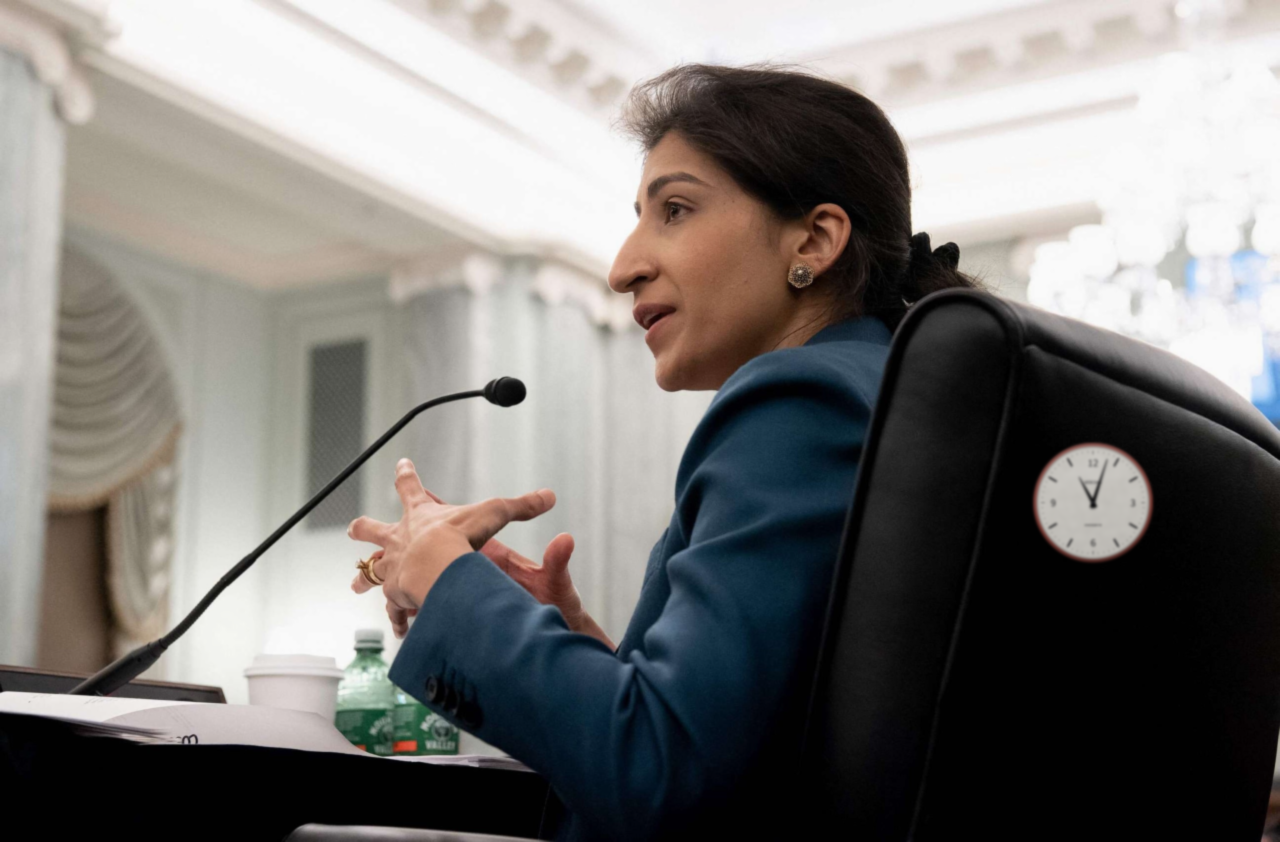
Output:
11.03
